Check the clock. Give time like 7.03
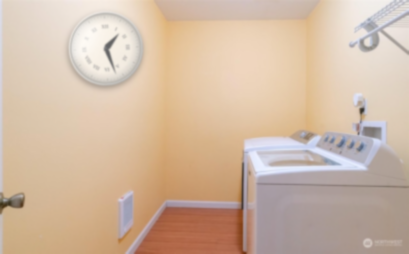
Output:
1.27
